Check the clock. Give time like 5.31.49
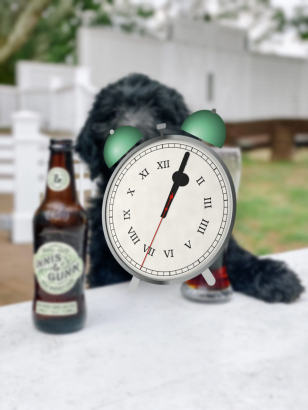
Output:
1.04.35
